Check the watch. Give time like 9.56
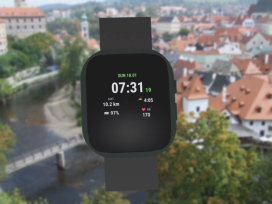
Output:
7.31
